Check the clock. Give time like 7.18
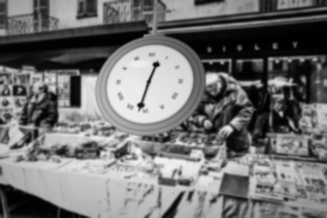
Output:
12.32
